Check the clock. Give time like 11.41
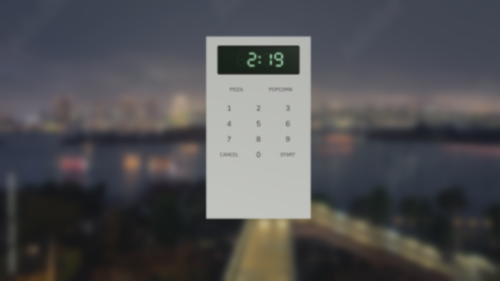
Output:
2.19
